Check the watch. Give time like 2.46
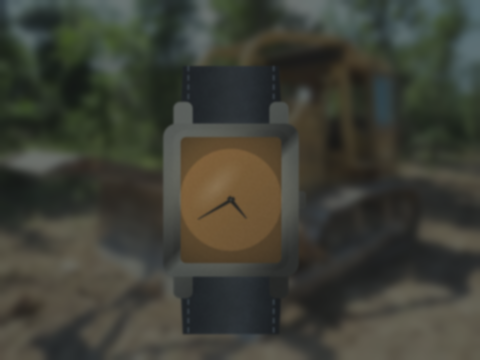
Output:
4.40
